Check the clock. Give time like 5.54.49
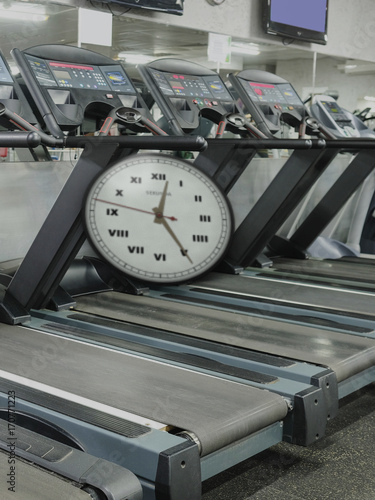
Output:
12.24.47
